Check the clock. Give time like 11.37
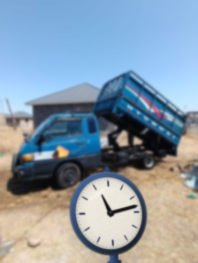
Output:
11.13
